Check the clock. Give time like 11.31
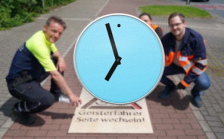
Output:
6.57
